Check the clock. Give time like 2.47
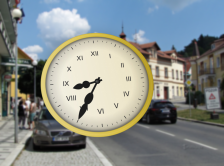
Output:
8.35
